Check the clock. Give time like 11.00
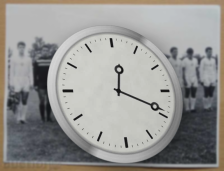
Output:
12.19
